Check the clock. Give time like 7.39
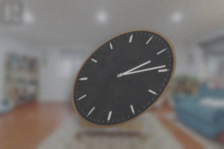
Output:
2.14
